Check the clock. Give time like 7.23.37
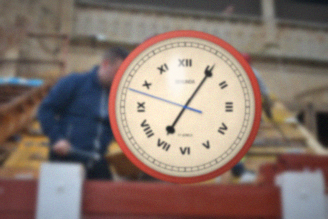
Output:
7.05.48
